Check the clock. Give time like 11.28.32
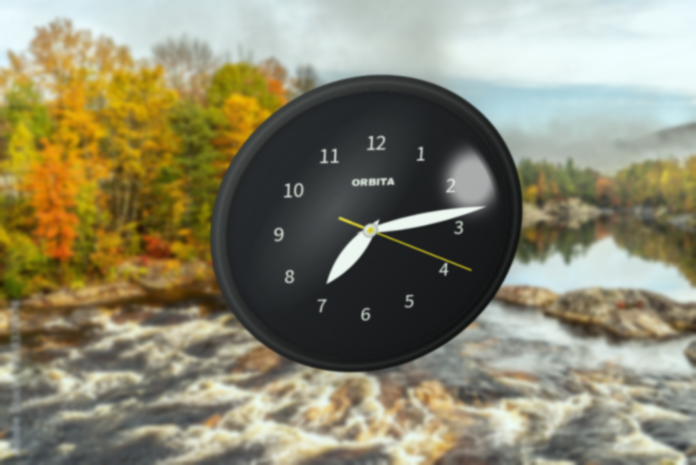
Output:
7.13.19
